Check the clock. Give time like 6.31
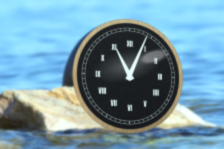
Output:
11.04
